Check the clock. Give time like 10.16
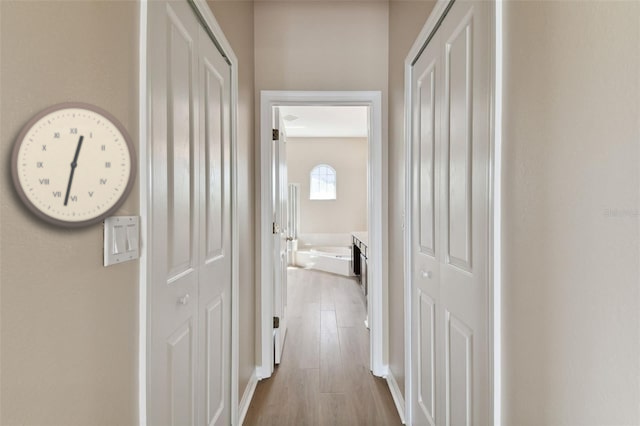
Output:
12.32
